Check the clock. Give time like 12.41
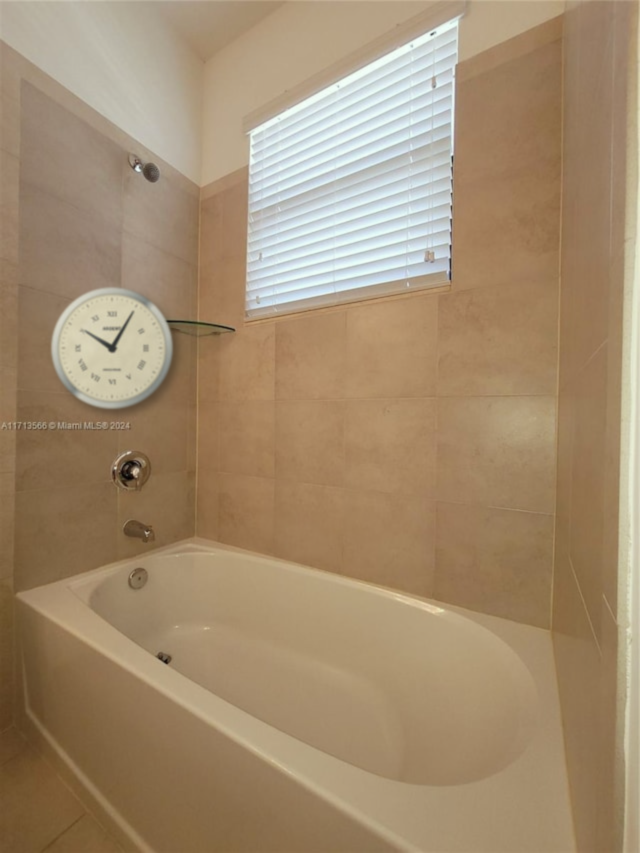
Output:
10.05
